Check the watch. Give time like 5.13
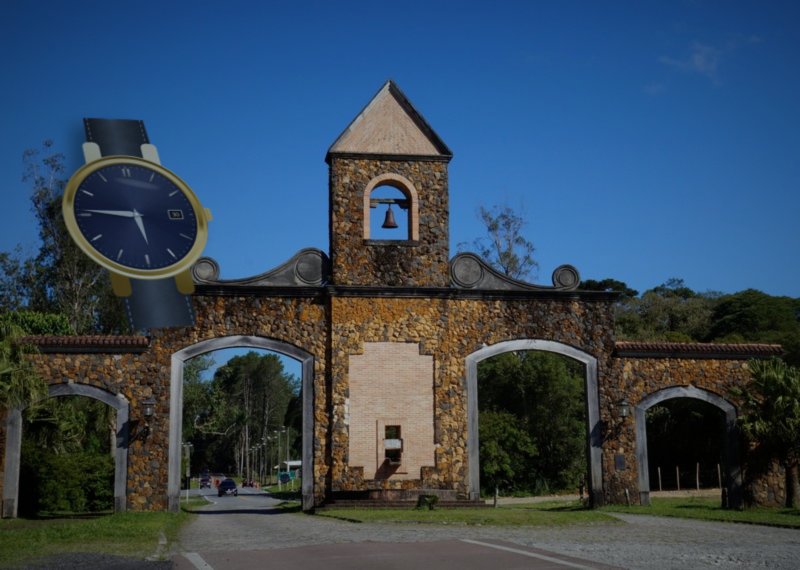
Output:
5.46
